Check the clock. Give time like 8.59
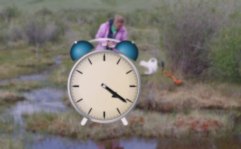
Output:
4.21
